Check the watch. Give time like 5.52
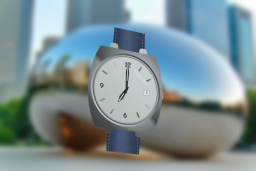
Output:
7.00
